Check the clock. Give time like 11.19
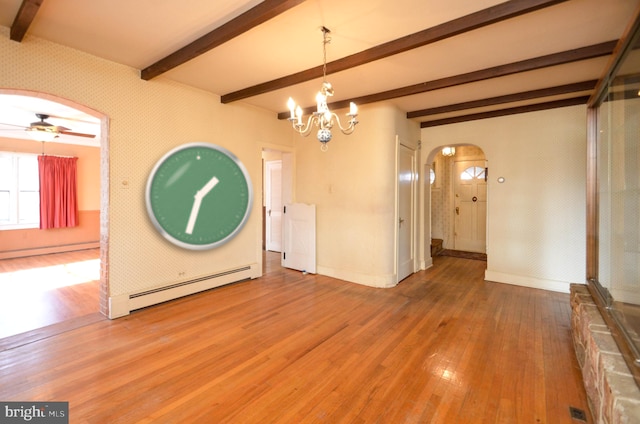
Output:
1.33
